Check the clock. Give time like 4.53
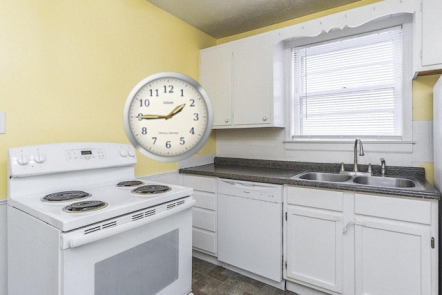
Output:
1.45
